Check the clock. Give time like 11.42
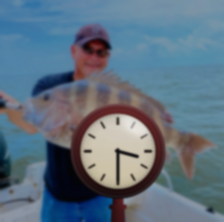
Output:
3.30
